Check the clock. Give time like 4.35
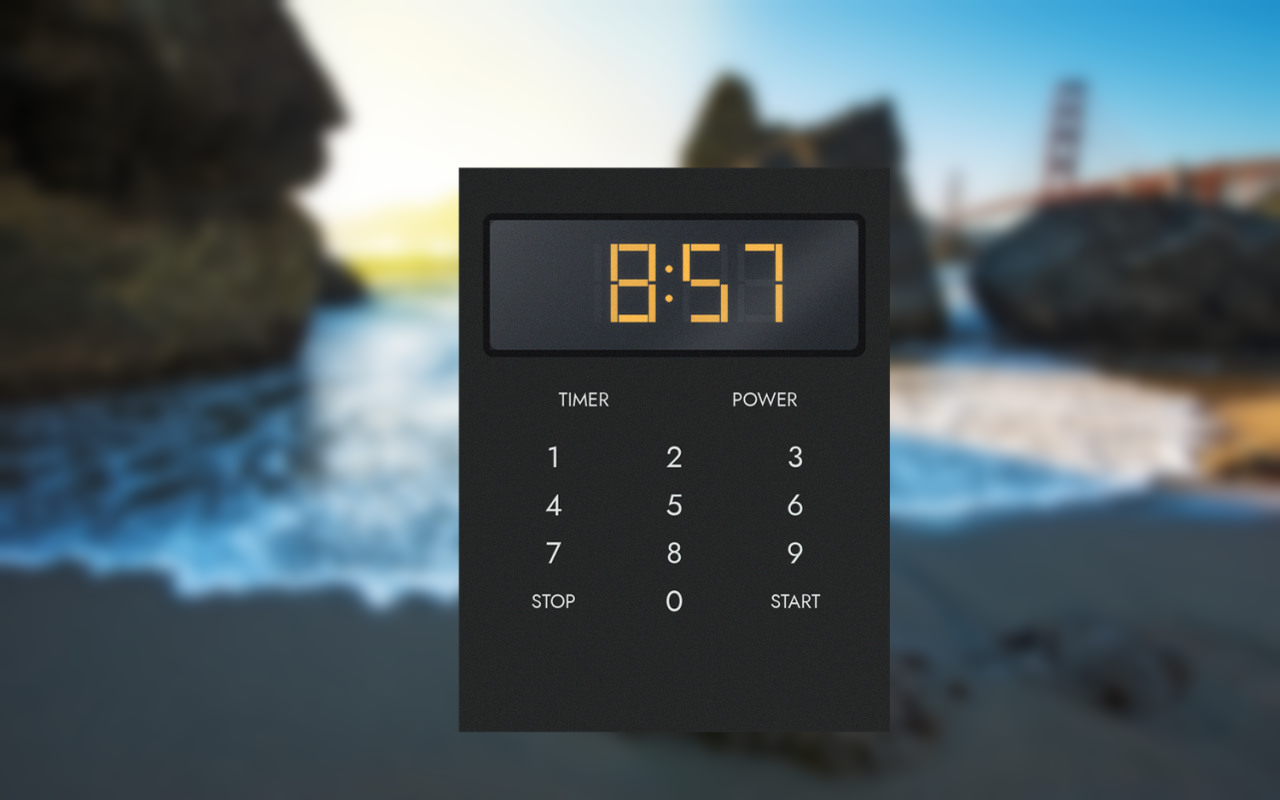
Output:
8.57
